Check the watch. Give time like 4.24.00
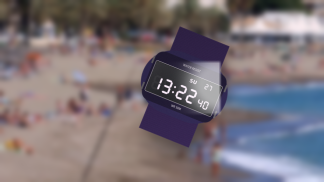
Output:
13.22.40
